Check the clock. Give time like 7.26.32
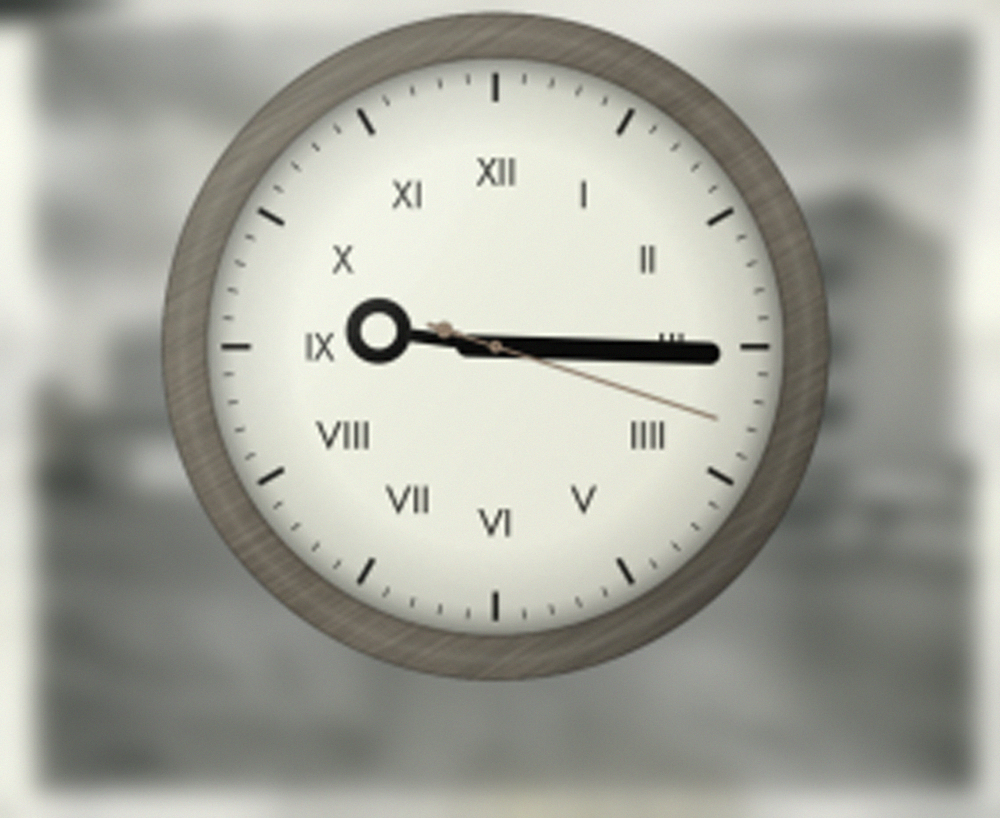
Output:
9.15.18
